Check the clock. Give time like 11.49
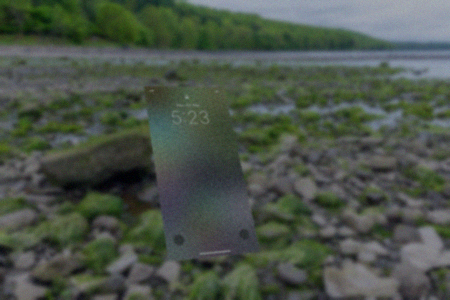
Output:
5.23
